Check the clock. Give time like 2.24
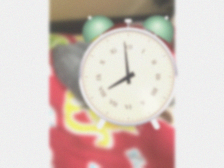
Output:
7.59
